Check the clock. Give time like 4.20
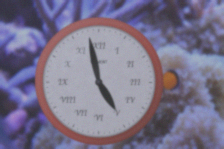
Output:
4.58
